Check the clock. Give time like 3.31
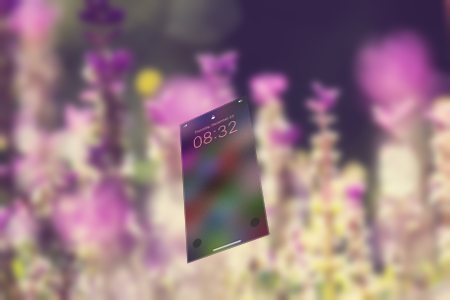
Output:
8.32
